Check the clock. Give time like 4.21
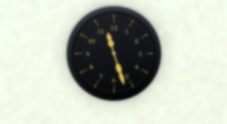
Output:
11.27
